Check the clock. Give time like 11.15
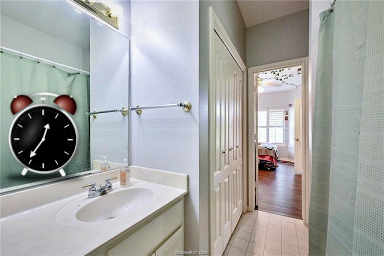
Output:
12.36
